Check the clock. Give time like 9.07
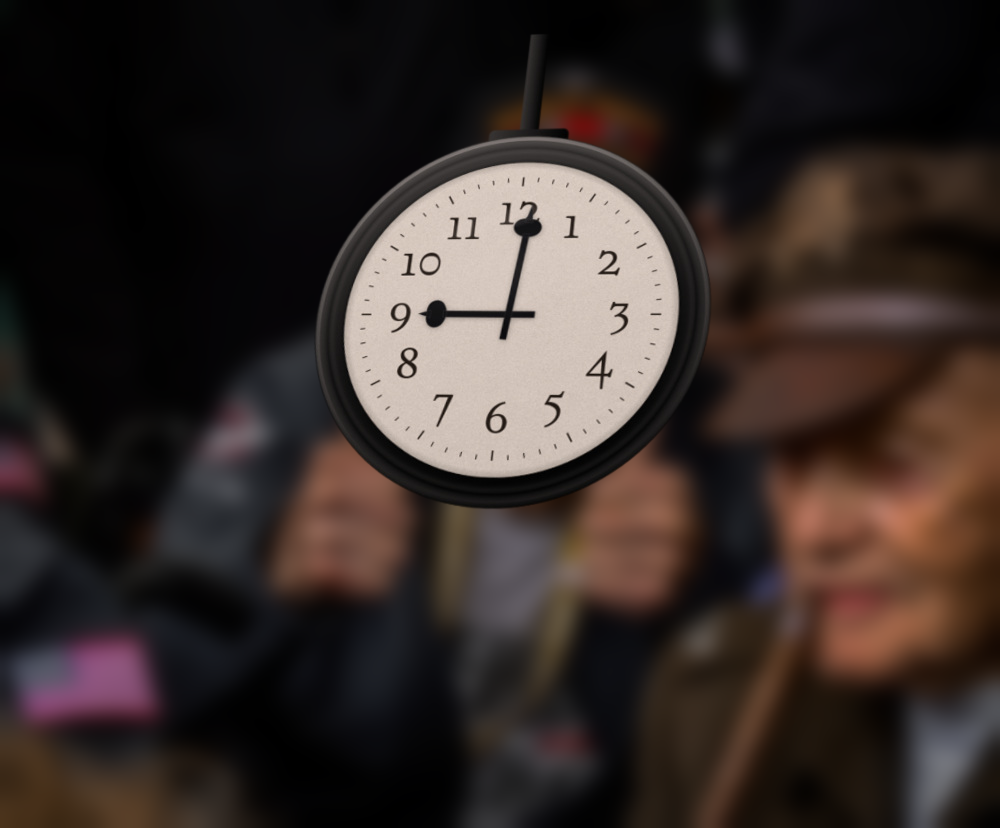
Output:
9.01
